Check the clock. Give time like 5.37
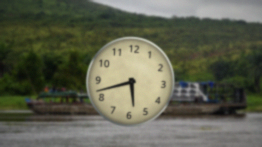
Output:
5.42
